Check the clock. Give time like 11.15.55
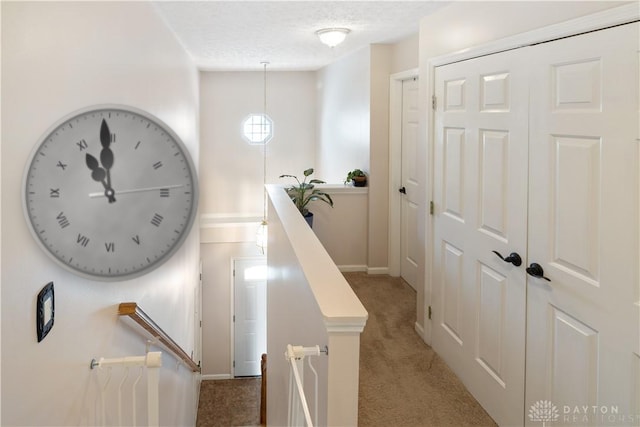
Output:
10.59.14
